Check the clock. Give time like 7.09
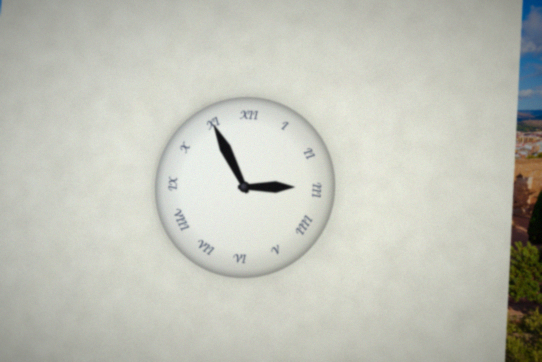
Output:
2.55
